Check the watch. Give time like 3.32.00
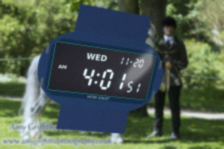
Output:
4.01.51
